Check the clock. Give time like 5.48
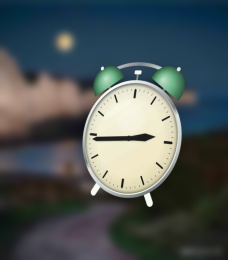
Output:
2.44
